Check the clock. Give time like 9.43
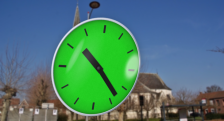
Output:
10.23
